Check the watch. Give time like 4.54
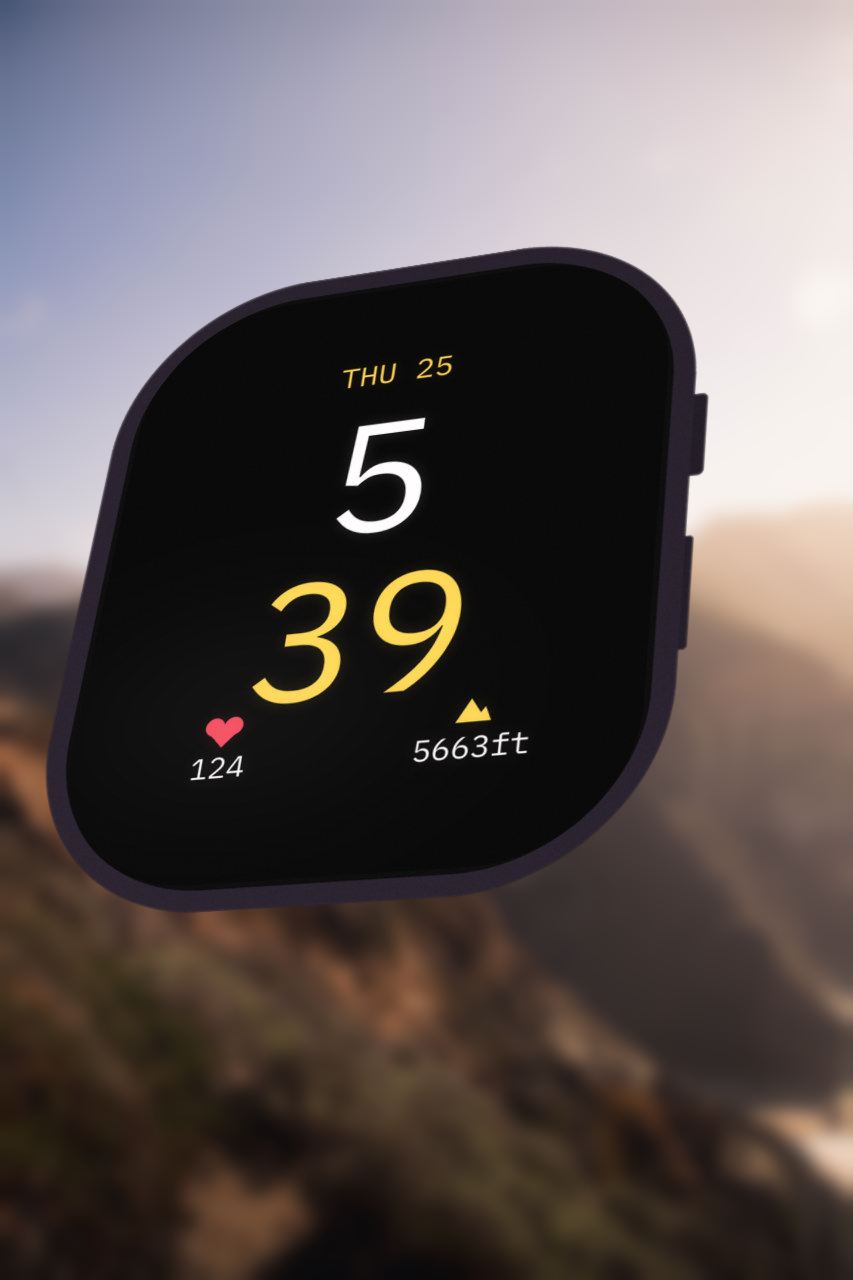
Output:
5.39
